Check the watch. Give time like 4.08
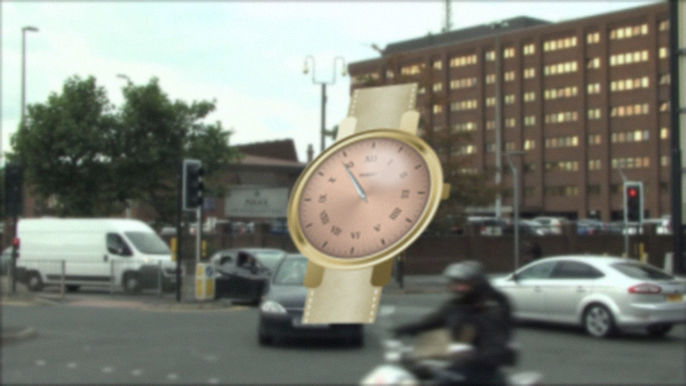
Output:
10.54
